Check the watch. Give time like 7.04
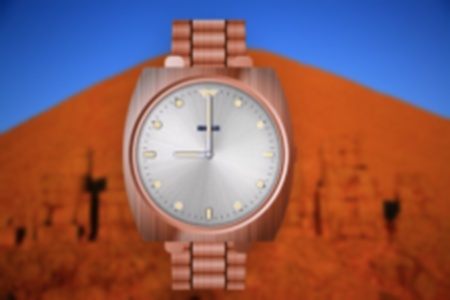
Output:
9.00
